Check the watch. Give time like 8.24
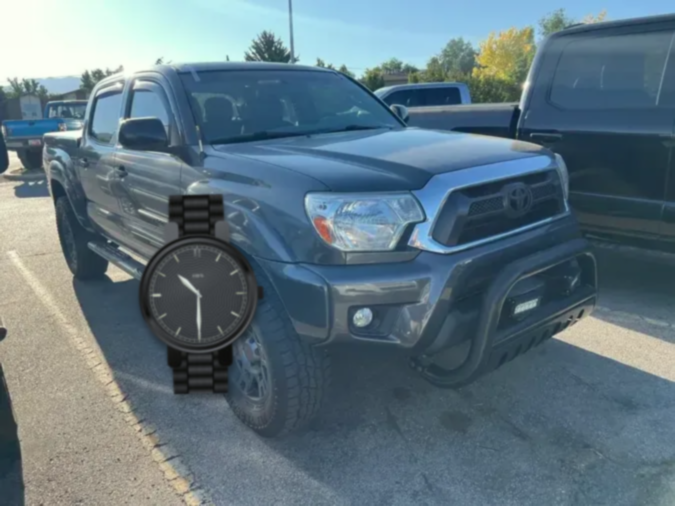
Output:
10.30
